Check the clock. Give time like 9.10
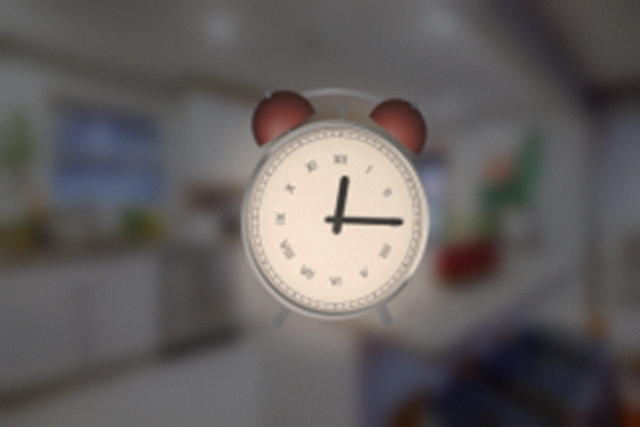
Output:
12.15
